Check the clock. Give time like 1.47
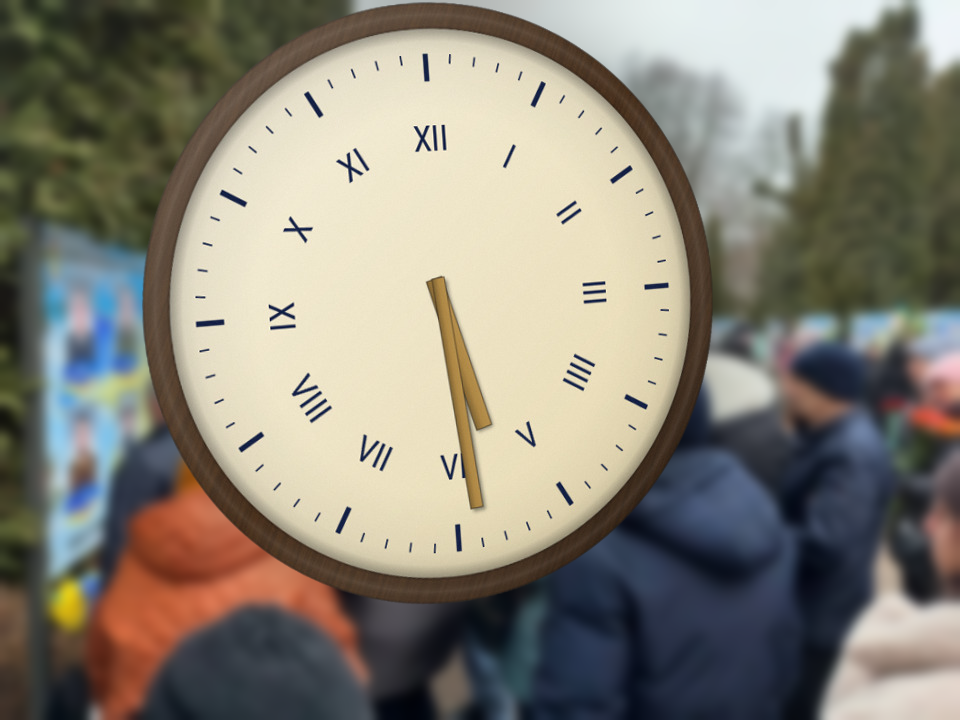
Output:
5.29
